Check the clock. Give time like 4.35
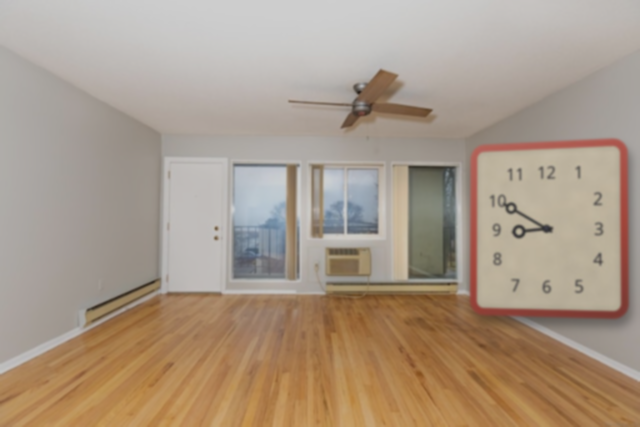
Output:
8.50
